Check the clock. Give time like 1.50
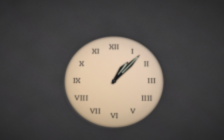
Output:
1.07
